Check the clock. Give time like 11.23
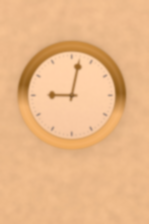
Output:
9.02
